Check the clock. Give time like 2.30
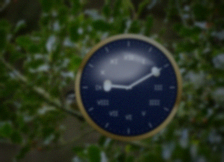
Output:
9.10
